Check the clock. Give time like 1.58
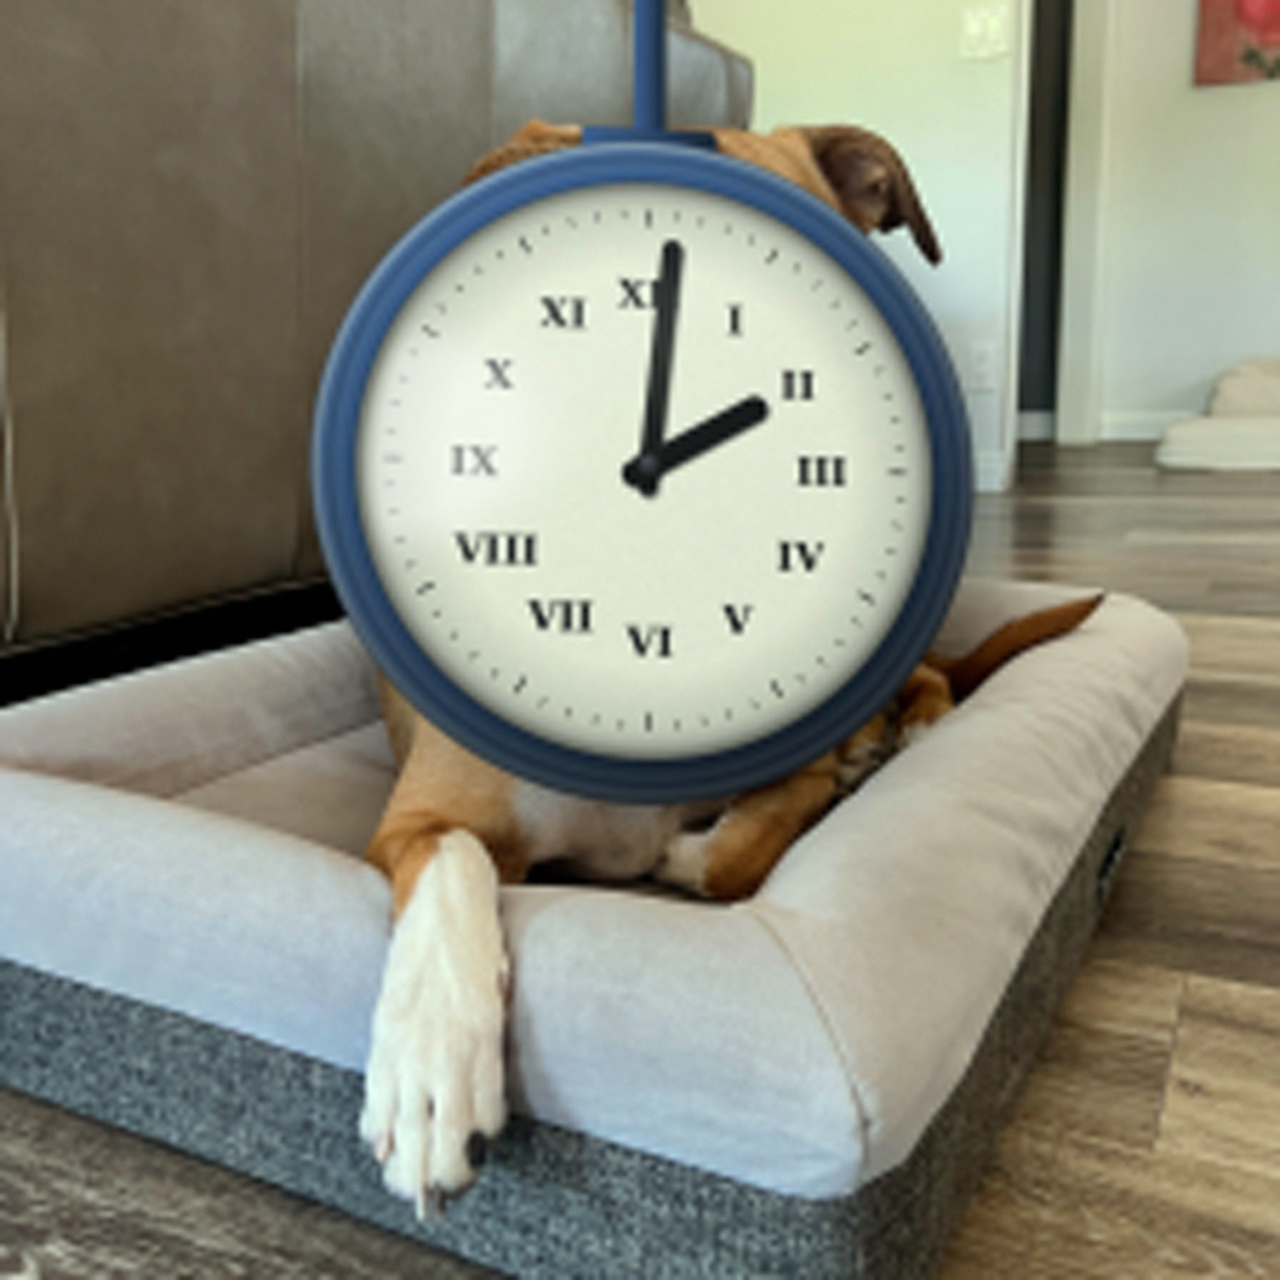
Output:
2.01
